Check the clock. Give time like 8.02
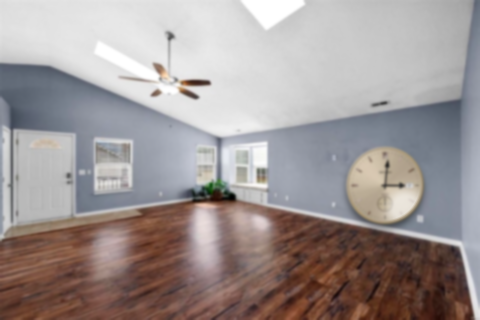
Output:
3.01
